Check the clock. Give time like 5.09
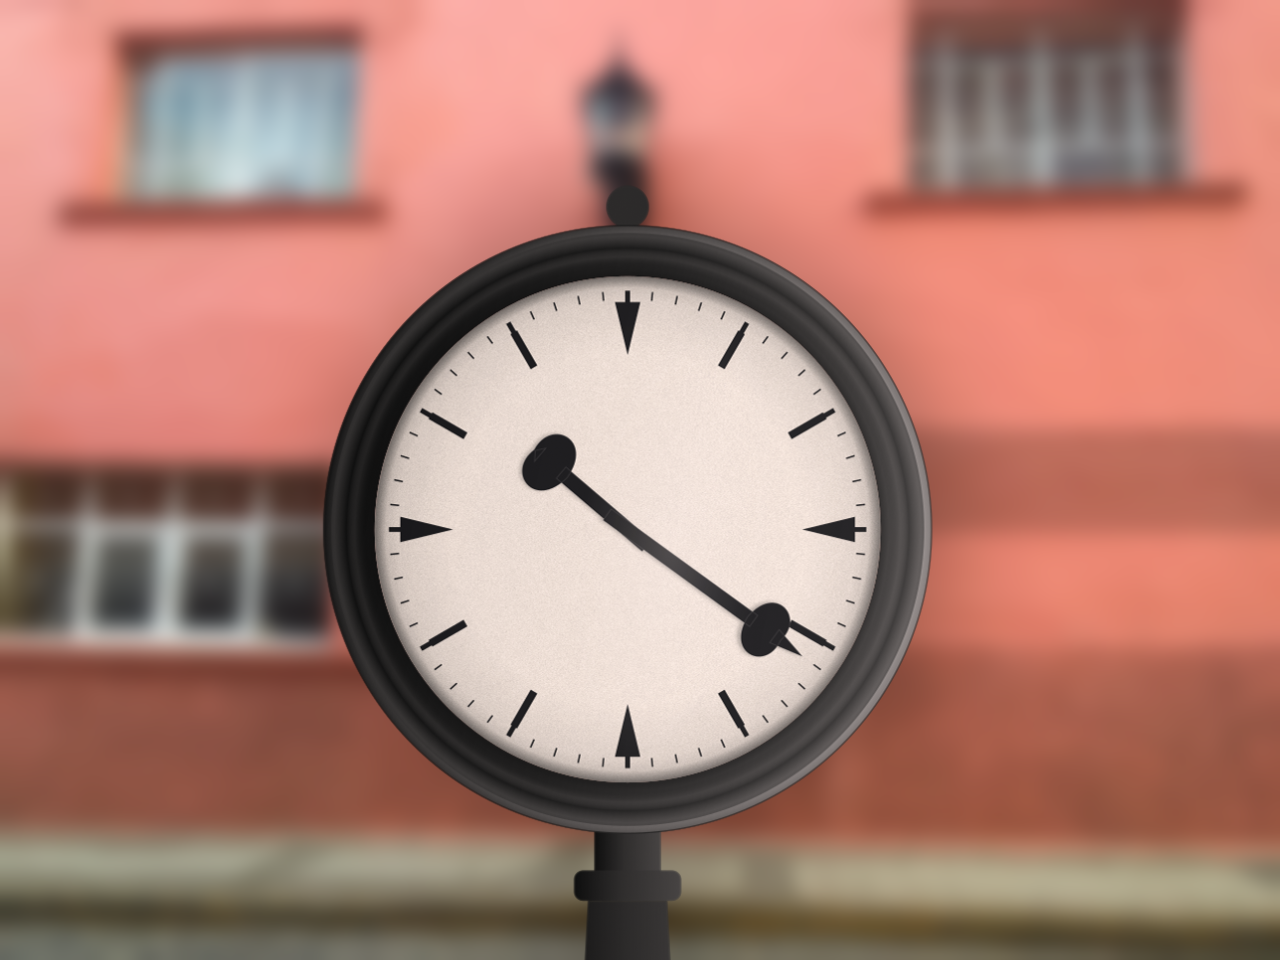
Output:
10.21
